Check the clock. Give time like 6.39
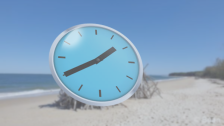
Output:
1.40
